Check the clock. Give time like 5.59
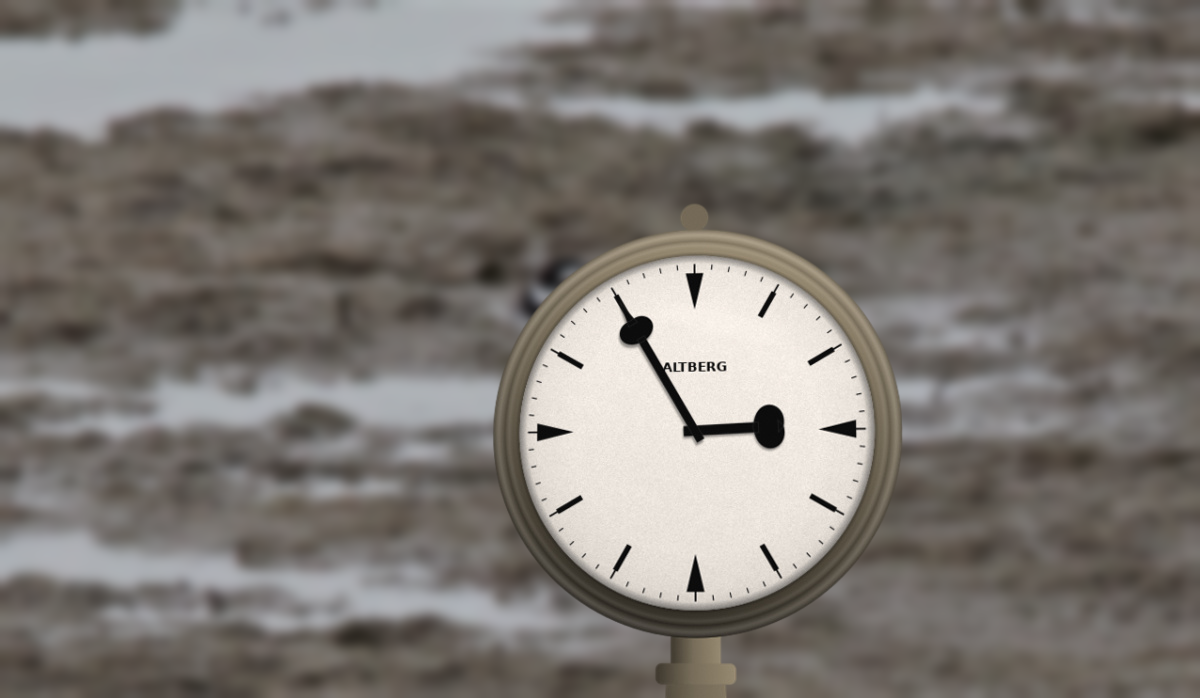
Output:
2.55
